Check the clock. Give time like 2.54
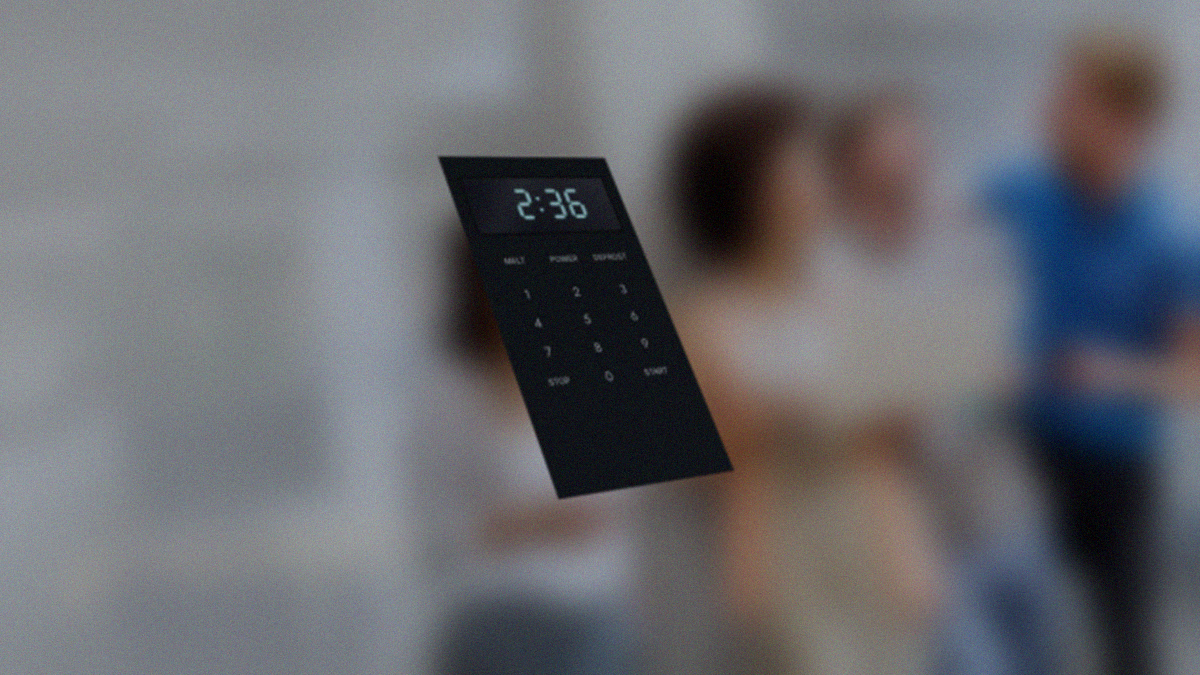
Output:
2.36
